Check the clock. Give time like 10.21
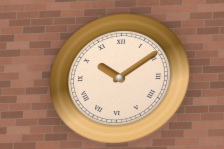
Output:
10.09
